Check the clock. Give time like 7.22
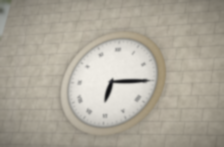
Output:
6.15
